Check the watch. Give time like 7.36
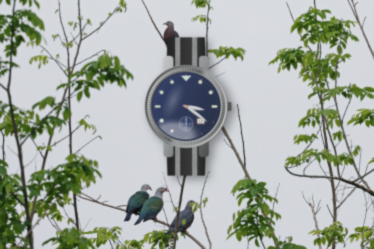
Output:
3.21
